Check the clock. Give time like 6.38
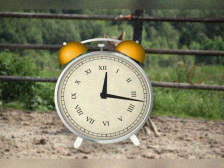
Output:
12.17
